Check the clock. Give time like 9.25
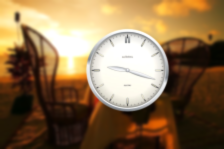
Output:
9.18
